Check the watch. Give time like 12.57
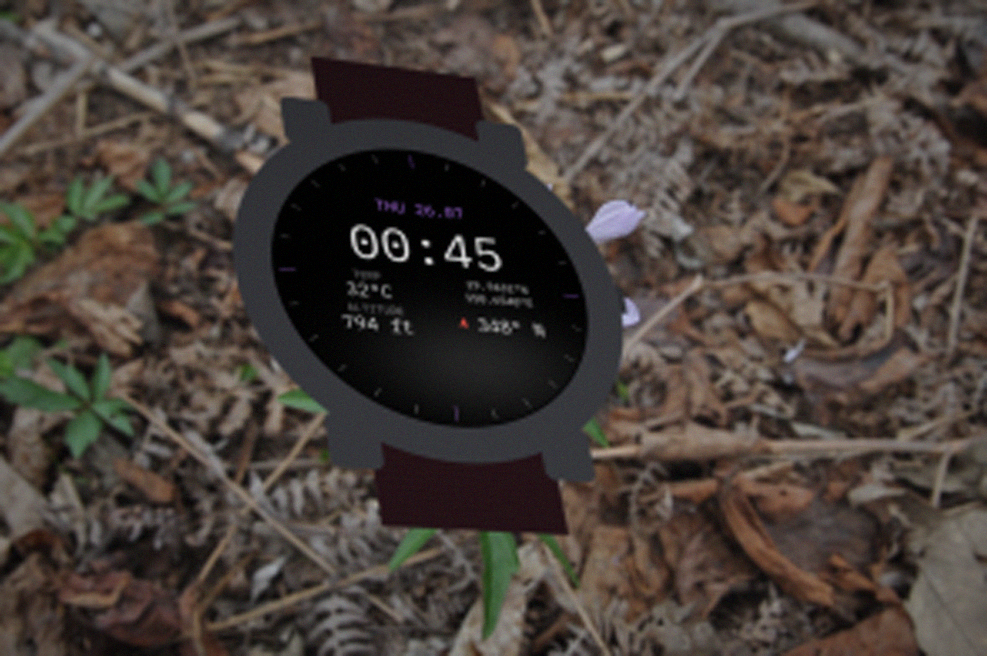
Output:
0.45
